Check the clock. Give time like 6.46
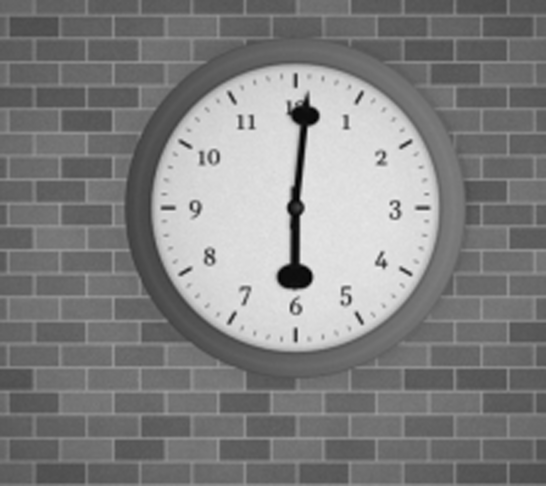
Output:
6.01
